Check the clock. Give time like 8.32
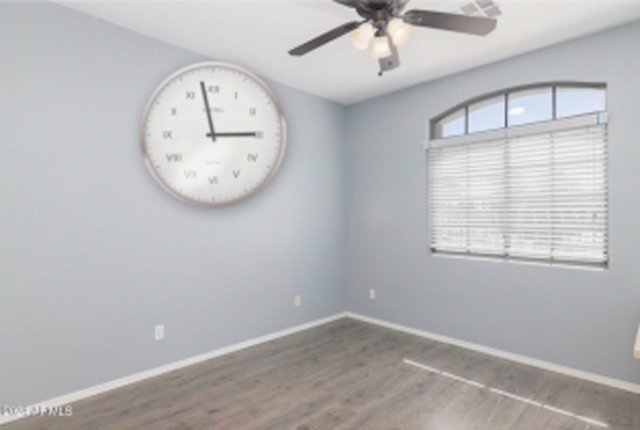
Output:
2.58
